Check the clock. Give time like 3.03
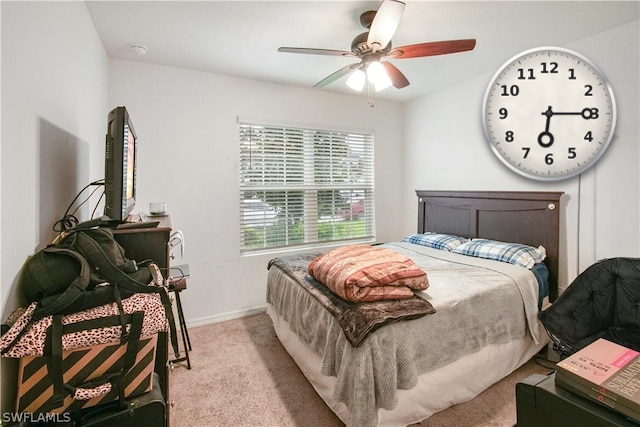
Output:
6.15
